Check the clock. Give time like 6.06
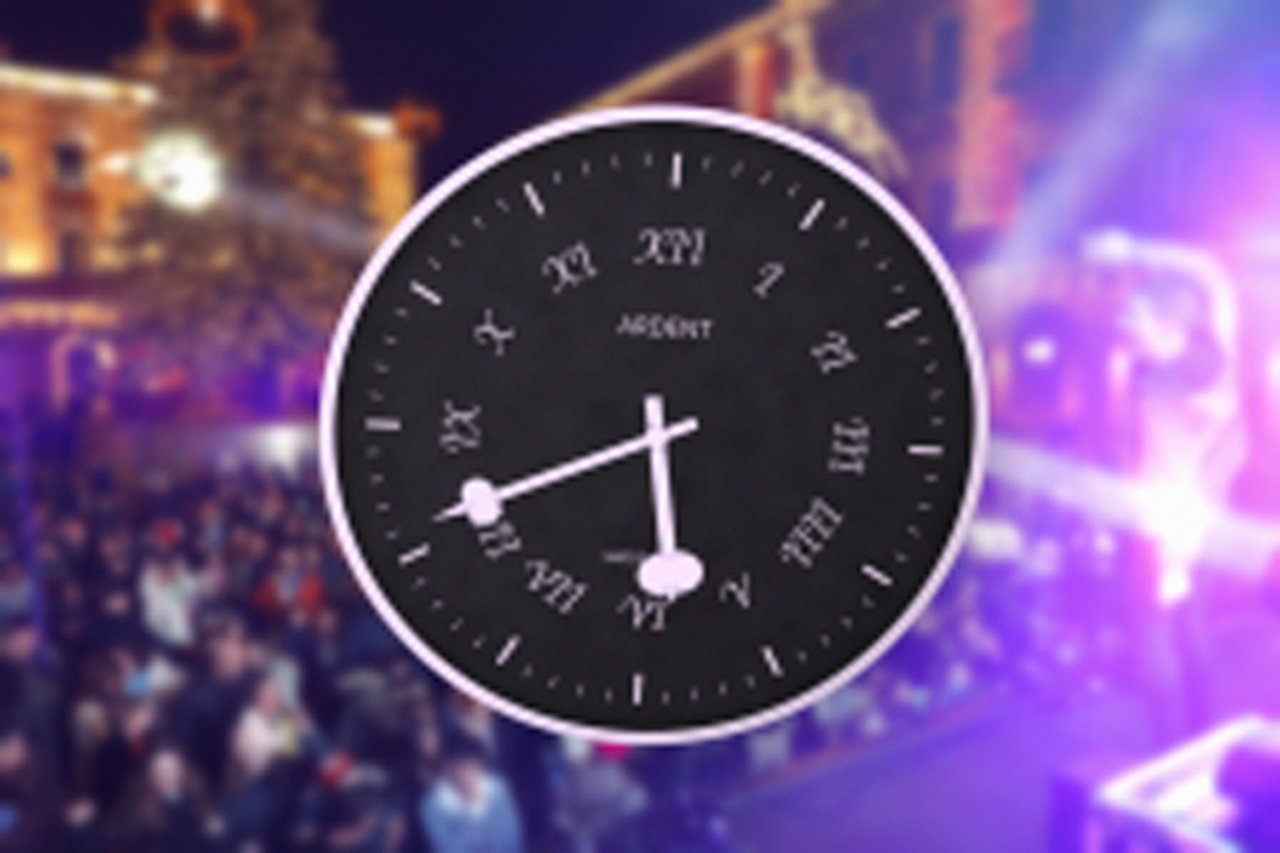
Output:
5.41
